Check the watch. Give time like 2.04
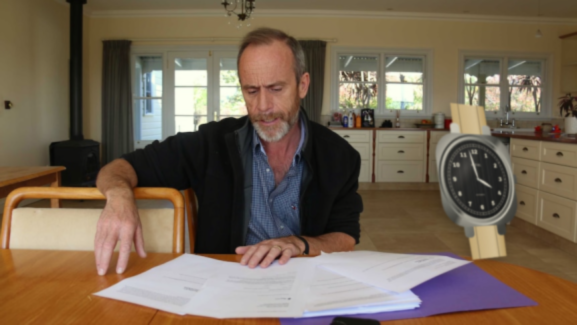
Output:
3.58
